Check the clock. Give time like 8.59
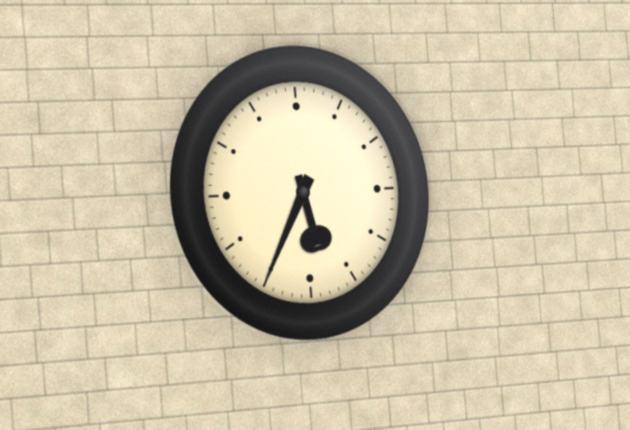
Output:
5.35
